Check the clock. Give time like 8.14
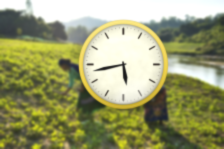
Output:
5.43
